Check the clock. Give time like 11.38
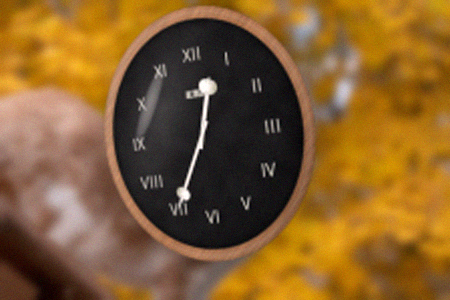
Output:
12.35
